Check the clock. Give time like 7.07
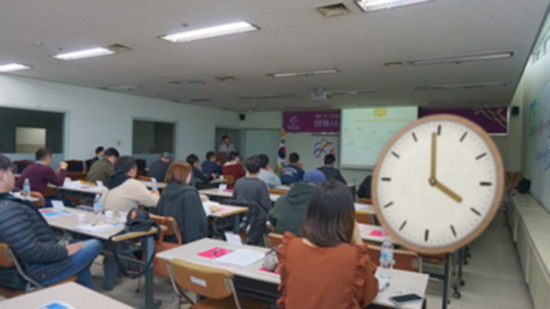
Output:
3.59
